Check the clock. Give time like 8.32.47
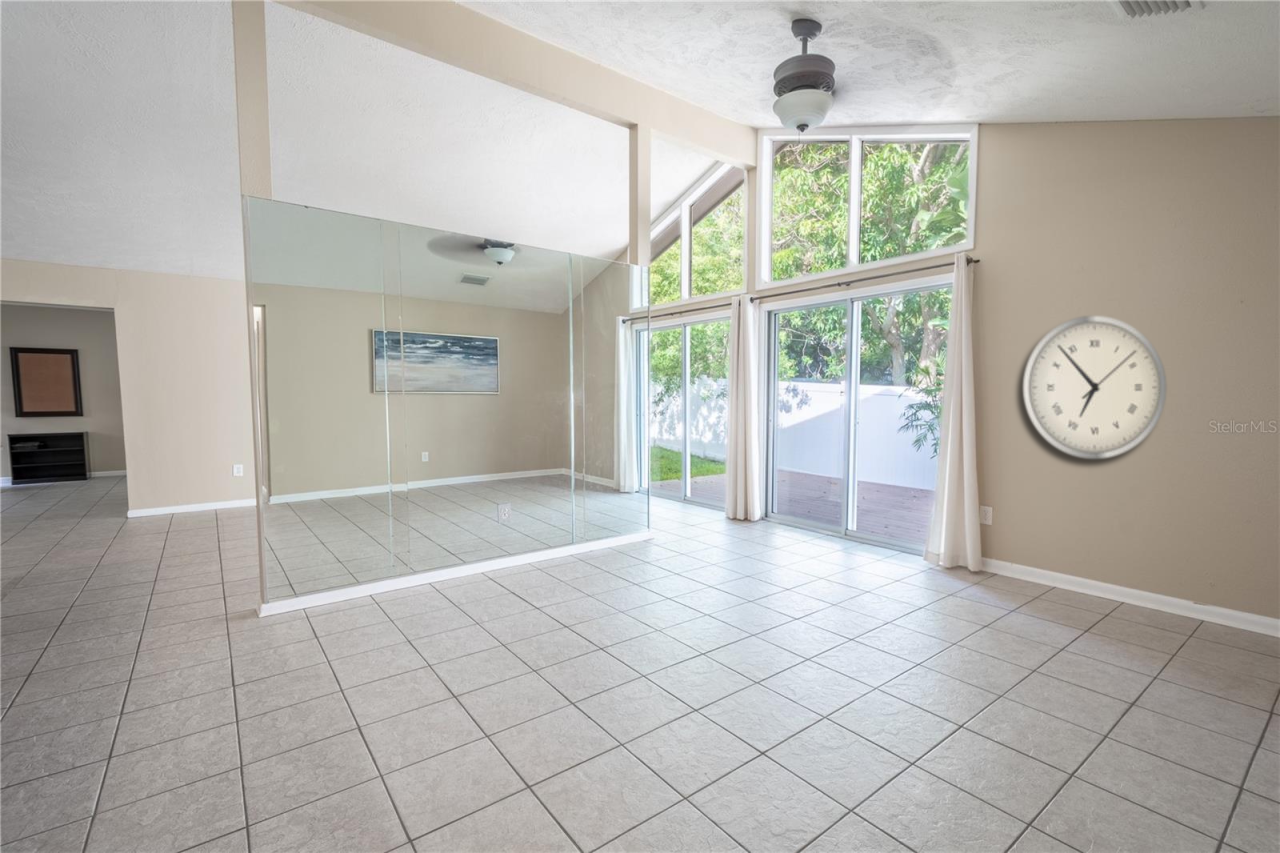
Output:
6.53.08
